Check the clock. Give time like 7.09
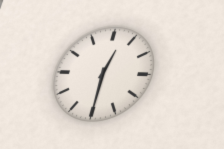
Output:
12.30
